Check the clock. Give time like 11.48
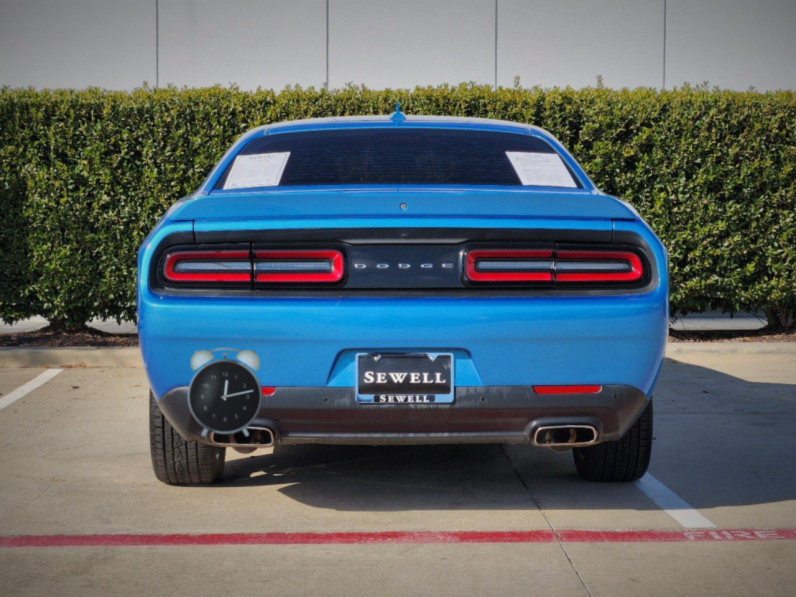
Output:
12.13
